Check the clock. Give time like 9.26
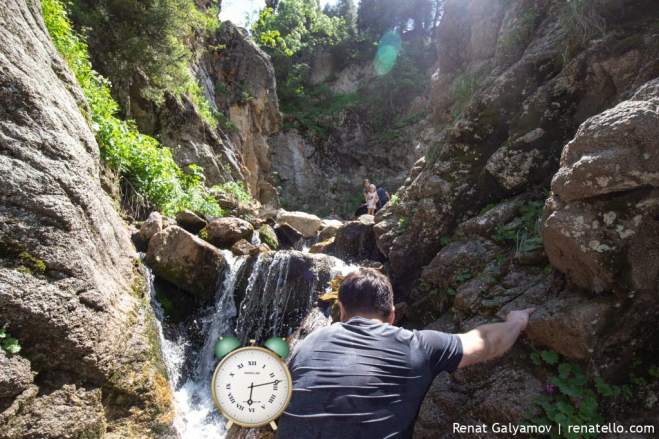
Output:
6.13
